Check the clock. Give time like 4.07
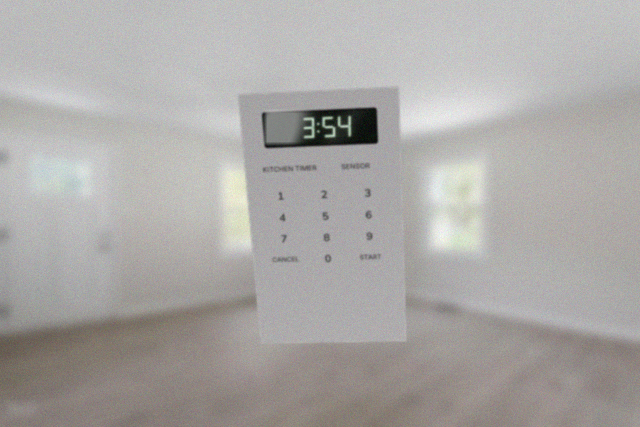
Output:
3.54
